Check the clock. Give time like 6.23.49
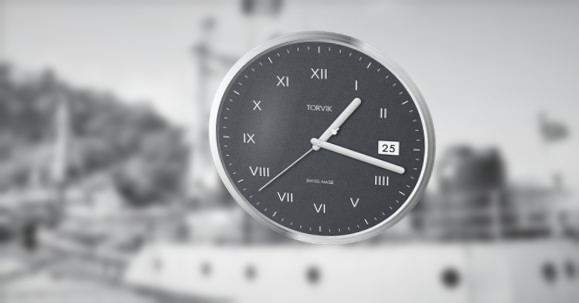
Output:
1.17.38
